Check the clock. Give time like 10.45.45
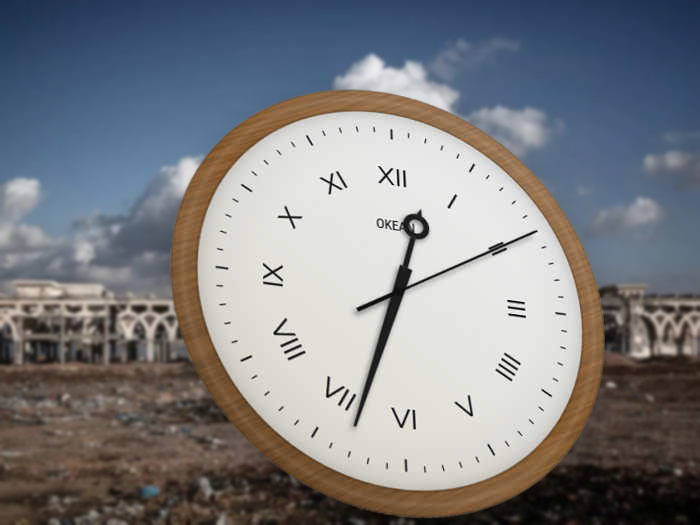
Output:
12.33.10
